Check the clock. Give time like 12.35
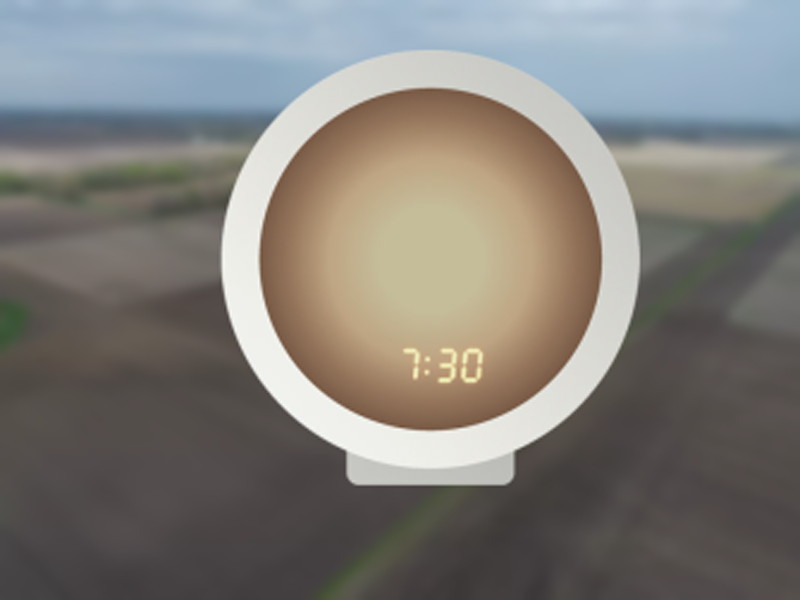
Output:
7.30
